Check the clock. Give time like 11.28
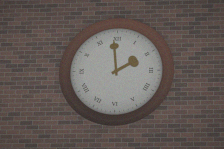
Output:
1.59
